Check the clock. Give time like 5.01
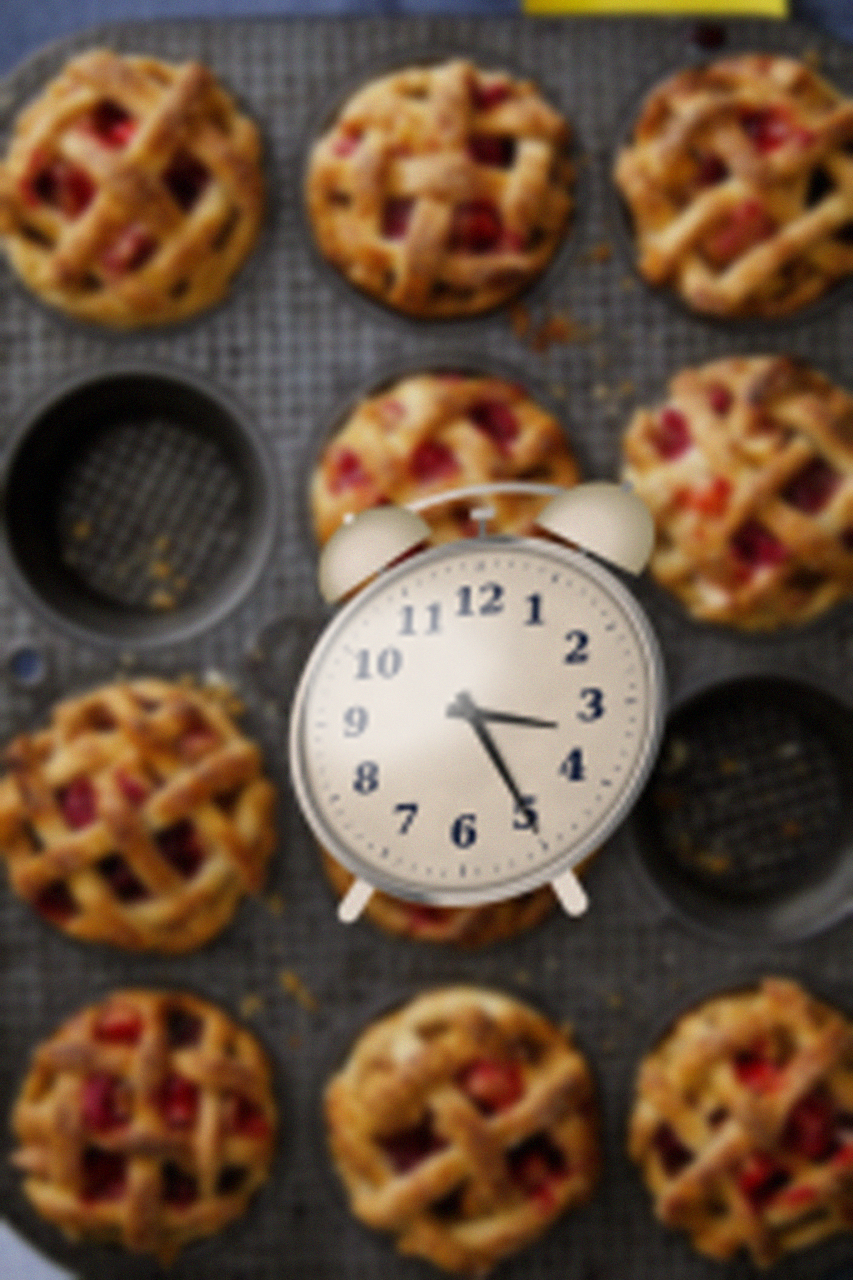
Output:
3.25
